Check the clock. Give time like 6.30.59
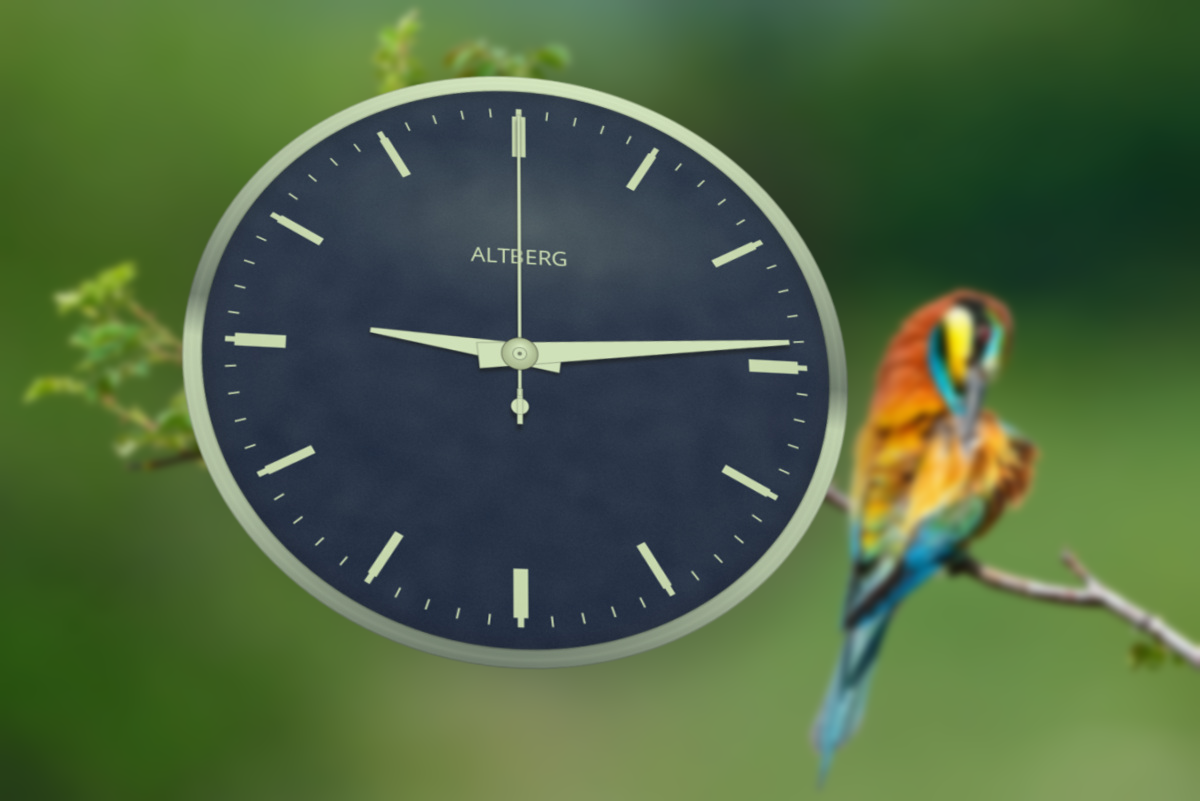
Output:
9.14.00
